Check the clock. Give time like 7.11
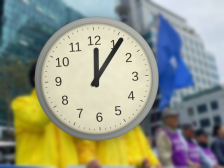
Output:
12.06
